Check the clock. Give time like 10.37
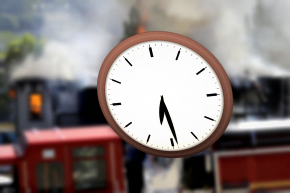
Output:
6.29
